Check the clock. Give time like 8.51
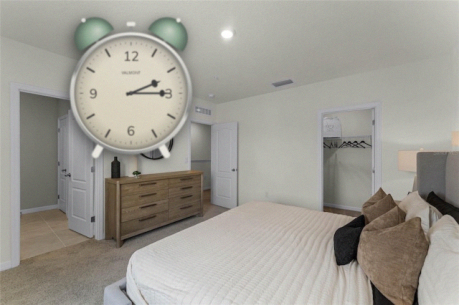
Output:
2.15
